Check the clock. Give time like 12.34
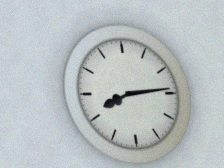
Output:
8.14
